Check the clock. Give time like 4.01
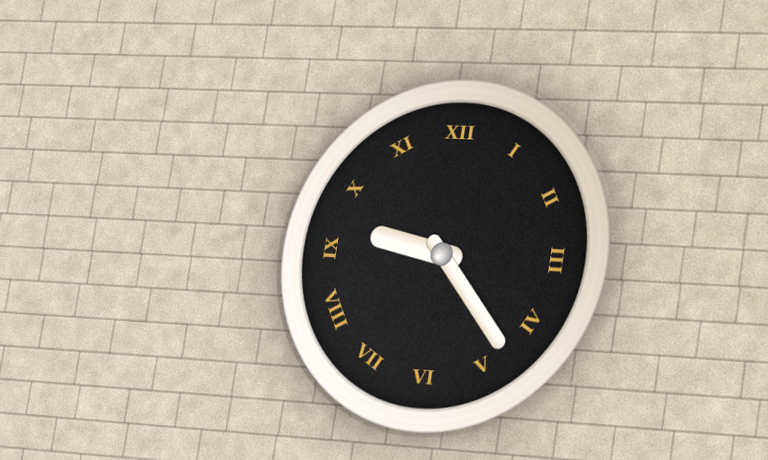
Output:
9.23
